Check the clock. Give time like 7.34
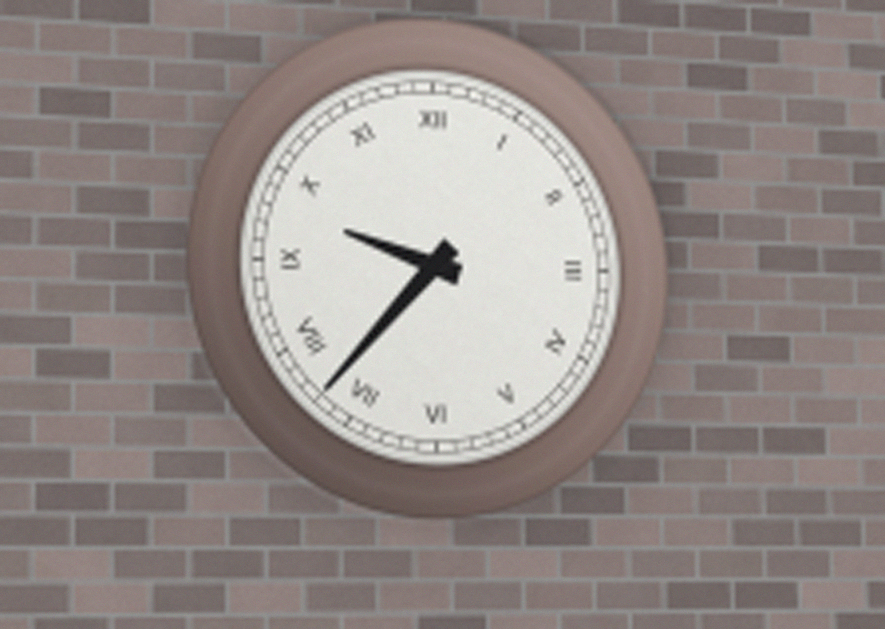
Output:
9.37
